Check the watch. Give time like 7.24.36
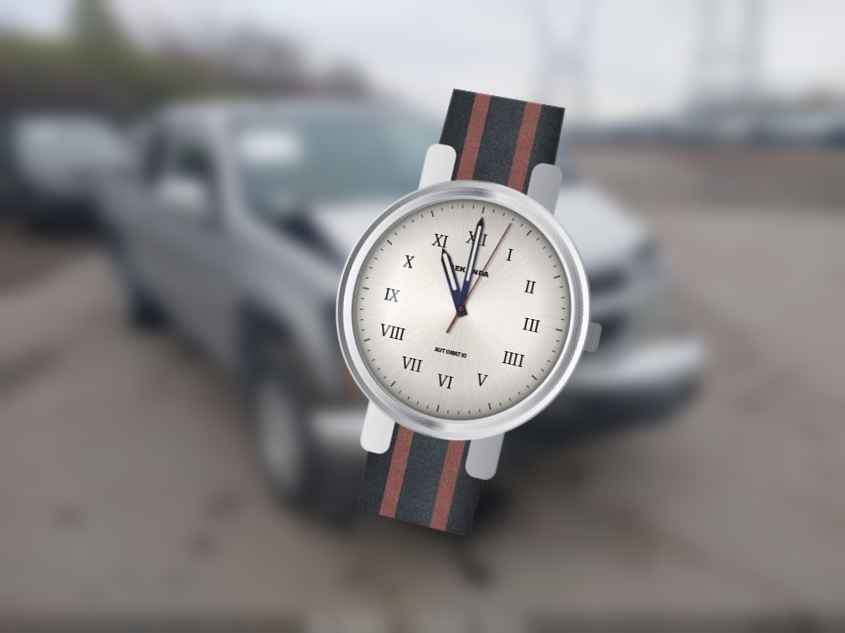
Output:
11.00.03
